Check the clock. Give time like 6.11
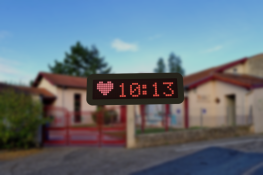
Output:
10.13
